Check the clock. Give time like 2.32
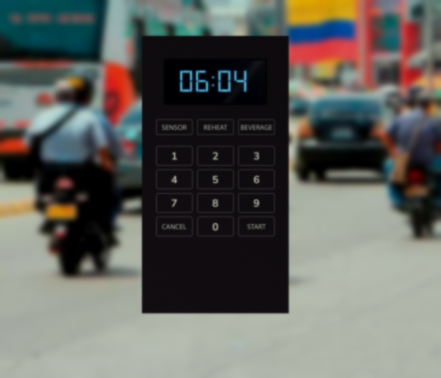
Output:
6.04
